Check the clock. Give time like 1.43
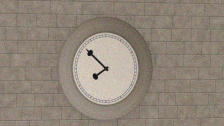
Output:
7.52
